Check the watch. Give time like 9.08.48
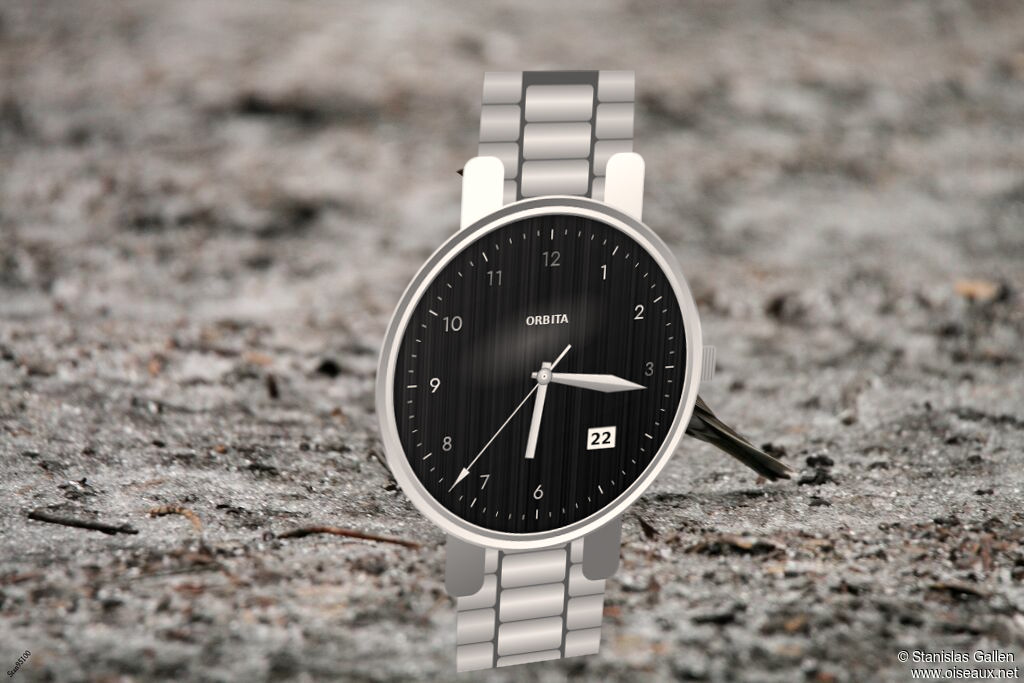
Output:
6.16.37
